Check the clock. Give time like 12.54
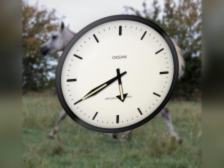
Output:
5.40
